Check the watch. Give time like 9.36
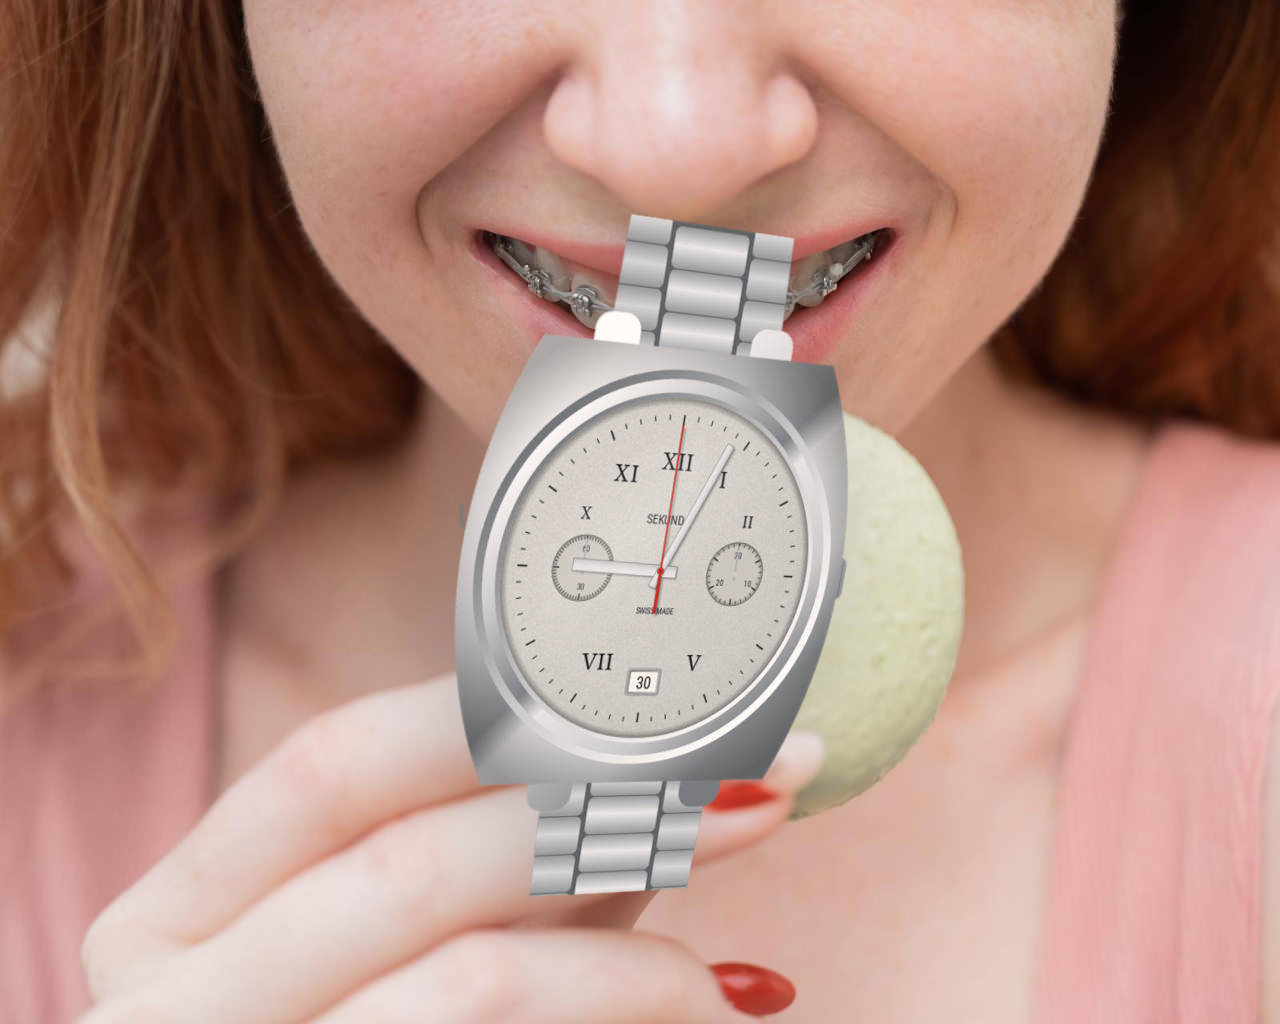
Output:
9.04
